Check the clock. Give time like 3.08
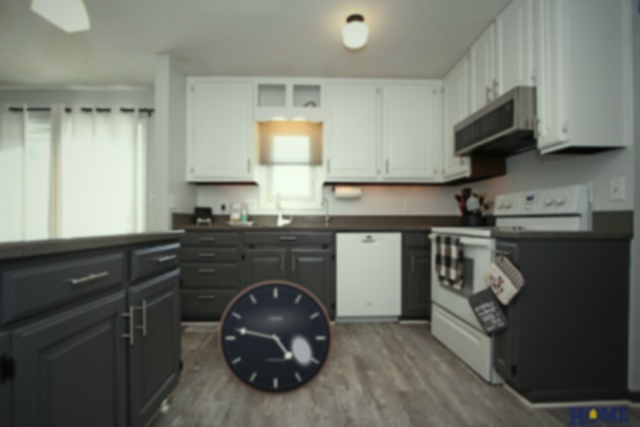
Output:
4.47
